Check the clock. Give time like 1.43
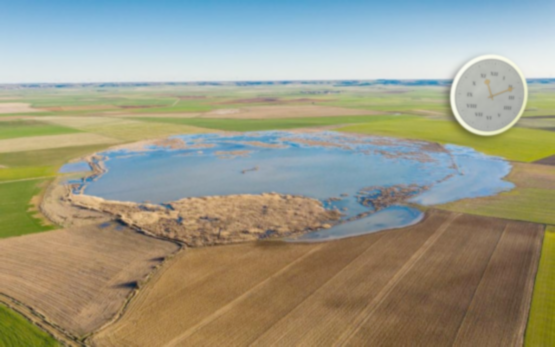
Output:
11.11
